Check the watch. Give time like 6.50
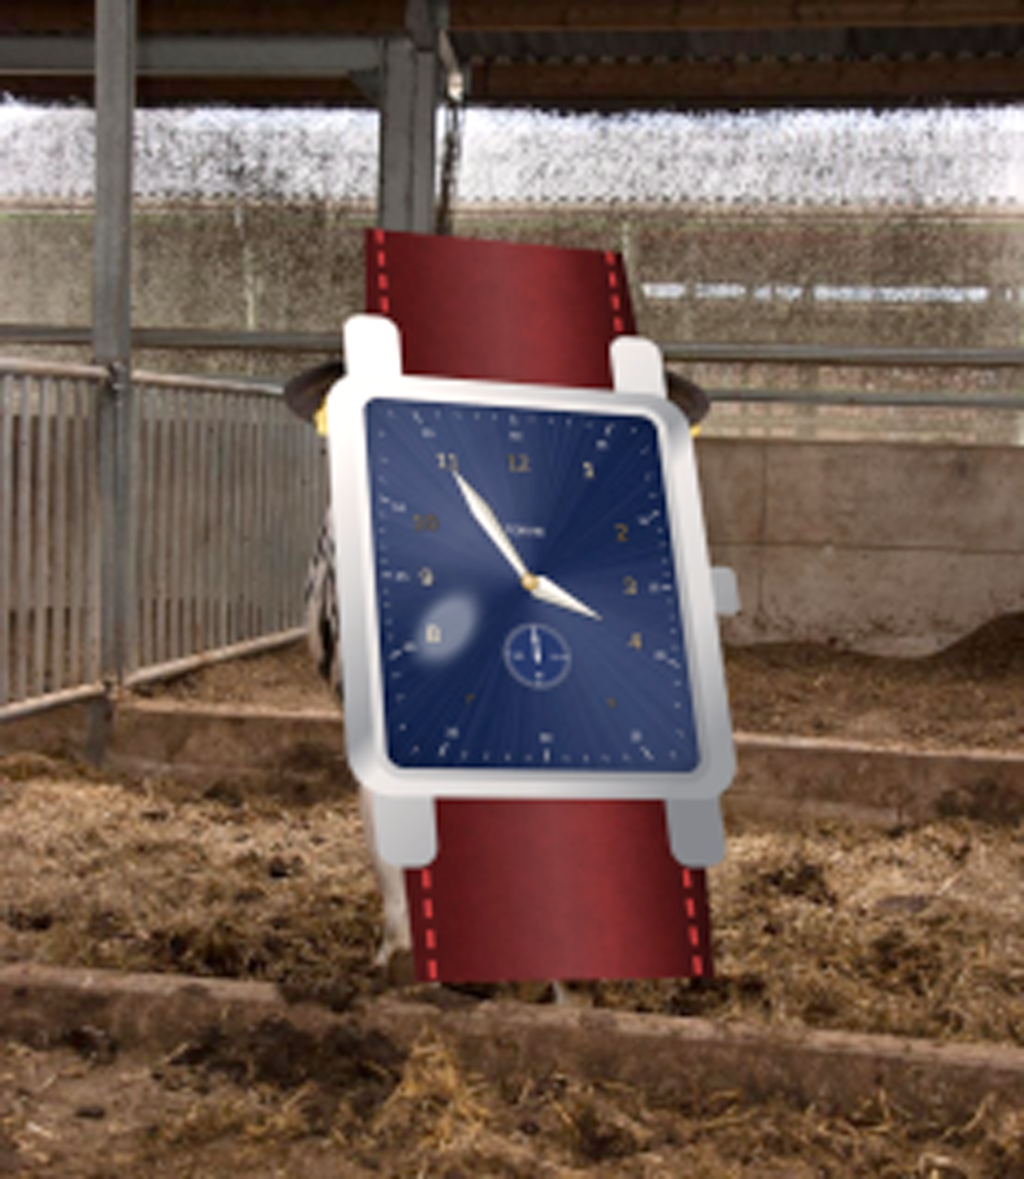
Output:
3.55
